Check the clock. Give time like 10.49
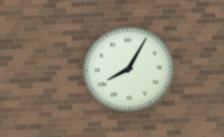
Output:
8.05
